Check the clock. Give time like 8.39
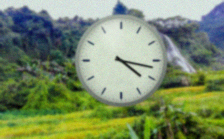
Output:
4.17
